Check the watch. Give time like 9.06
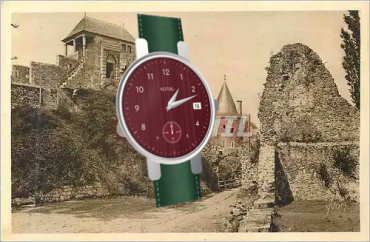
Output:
1.12
